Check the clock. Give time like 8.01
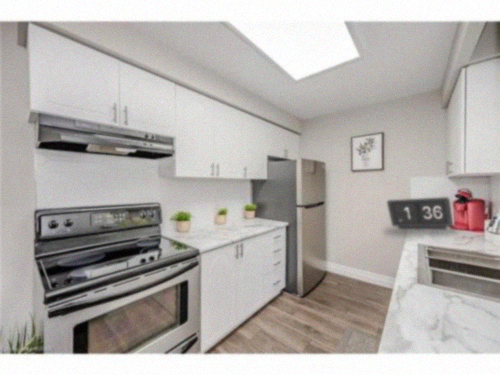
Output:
1.36
